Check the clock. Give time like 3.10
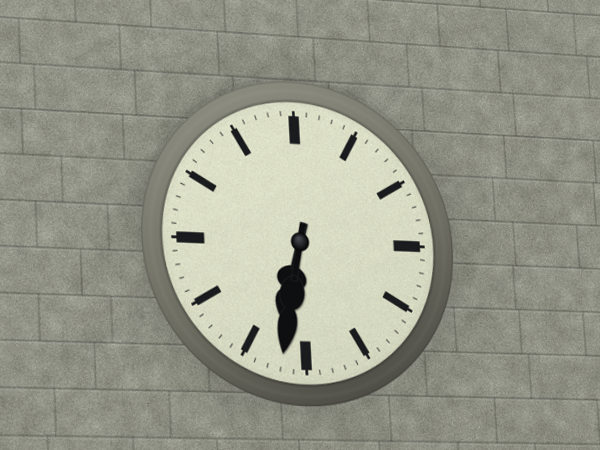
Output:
6.32
